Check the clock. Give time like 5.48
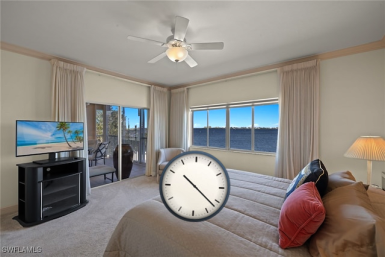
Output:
10.22
